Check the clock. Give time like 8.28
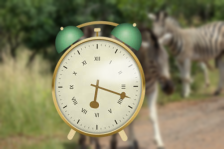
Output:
6.18
